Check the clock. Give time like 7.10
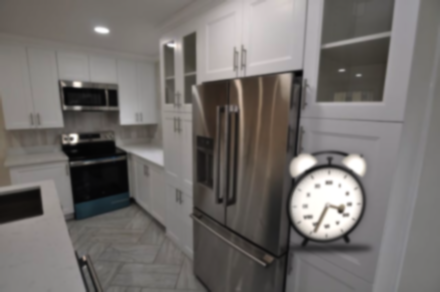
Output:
3.34
